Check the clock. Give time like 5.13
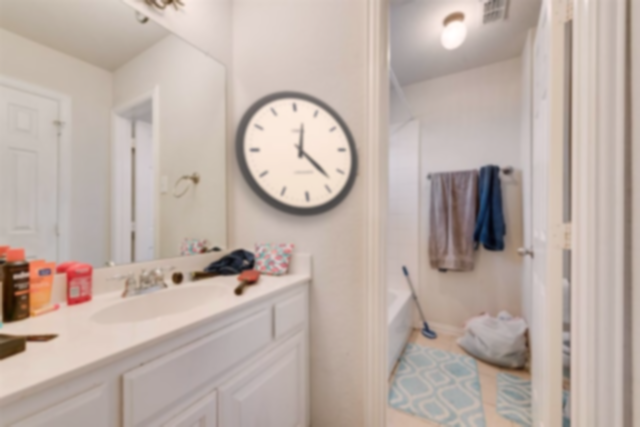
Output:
12.23
